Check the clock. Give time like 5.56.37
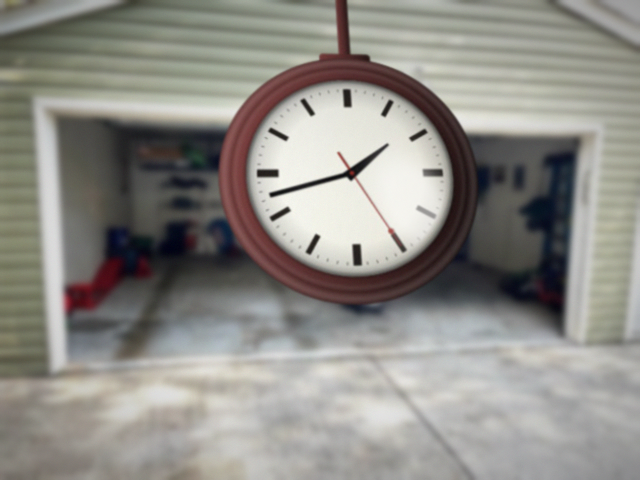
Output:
1.42.25
